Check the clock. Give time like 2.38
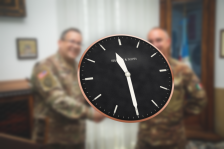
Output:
11.30
